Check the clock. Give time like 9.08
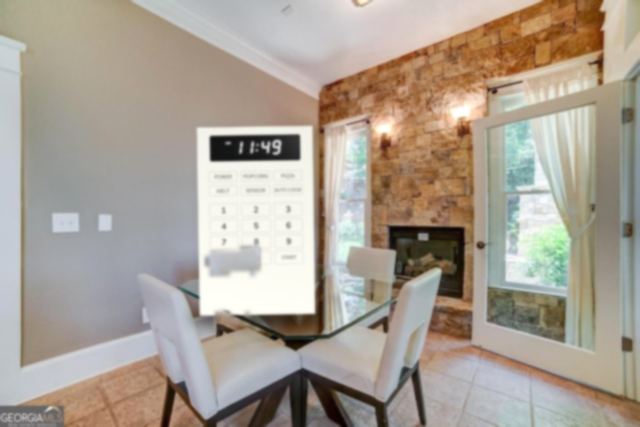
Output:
11.49
